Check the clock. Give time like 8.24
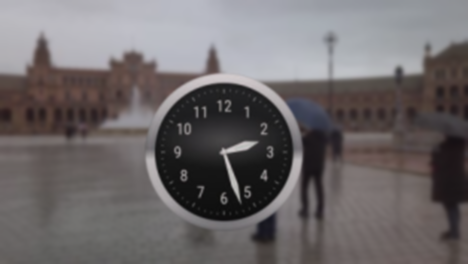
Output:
2.27
